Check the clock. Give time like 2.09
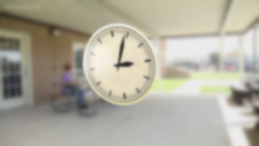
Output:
3.04
